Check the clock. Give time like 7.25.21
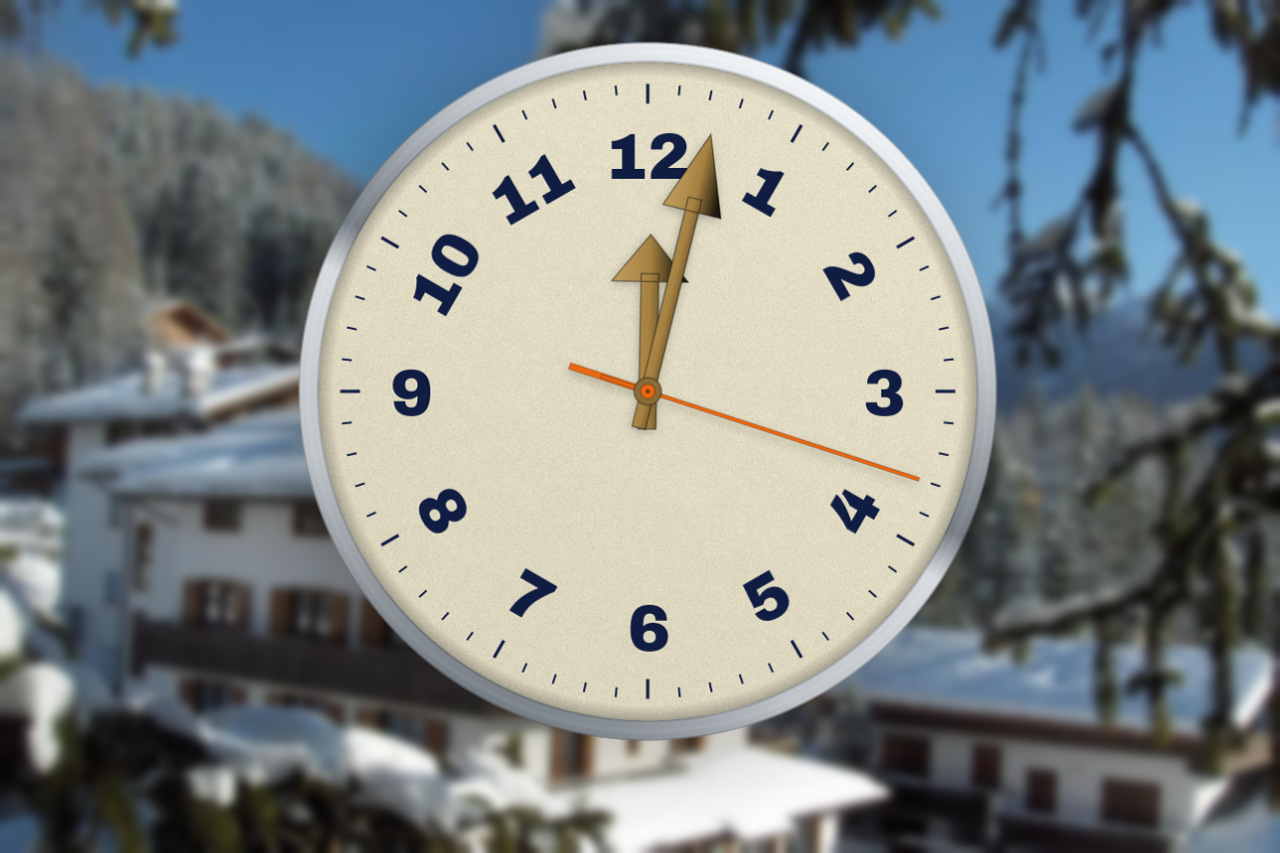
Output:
12.02.18
